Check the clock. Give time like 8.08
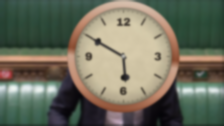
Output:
5.50
